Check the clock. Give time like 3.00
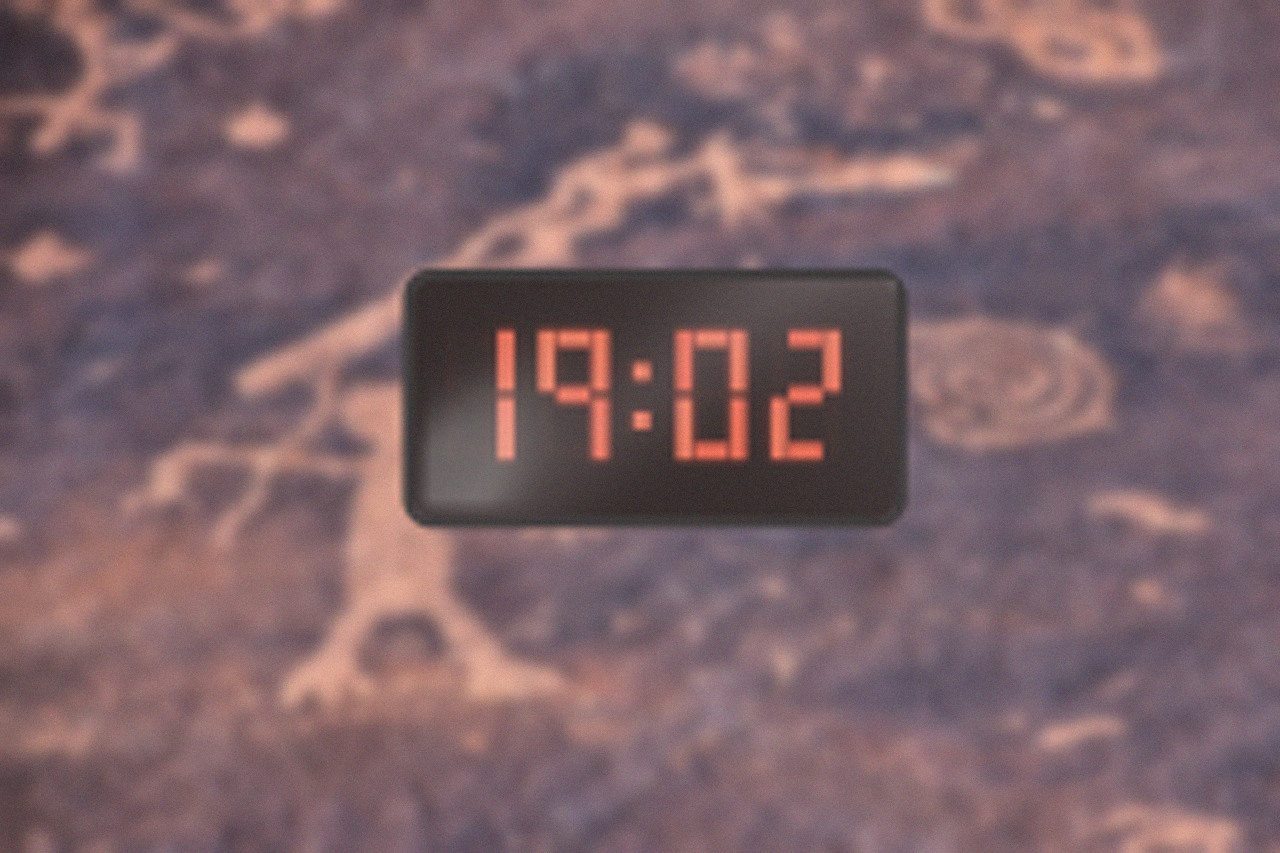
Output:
19.02
